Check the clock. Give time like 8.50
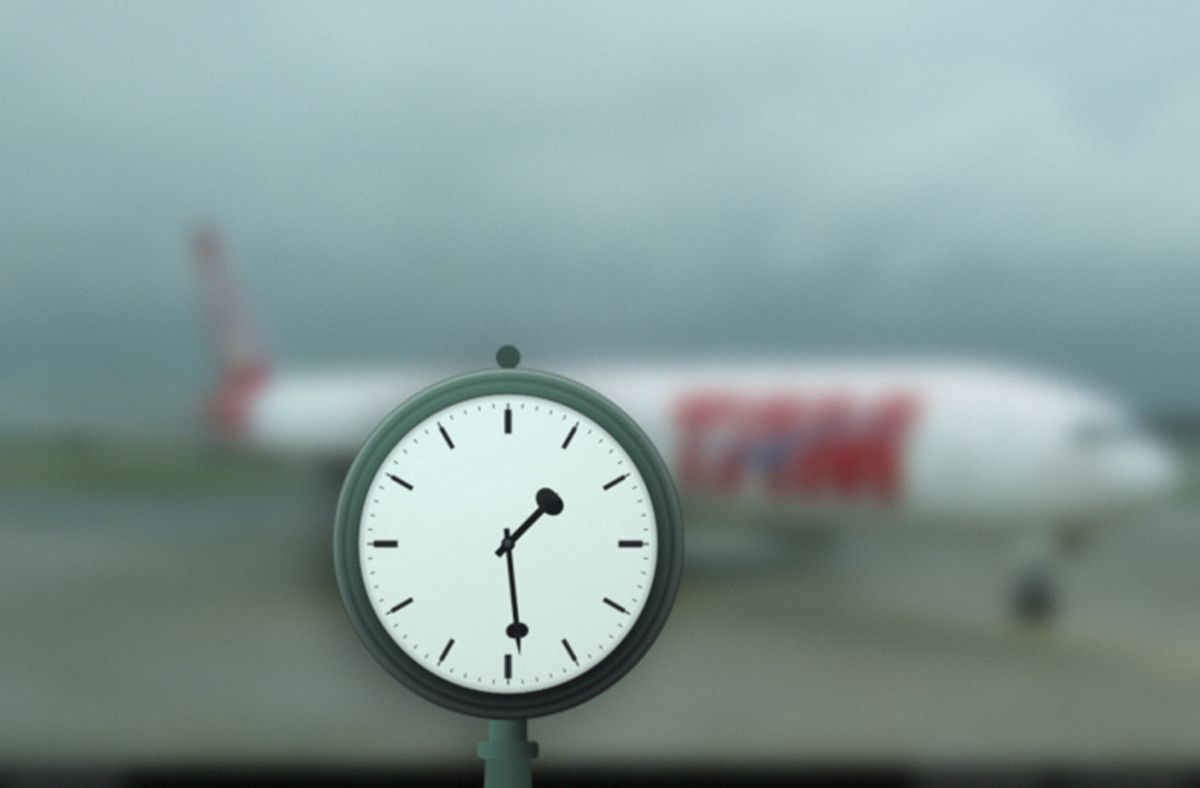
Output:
1.29
